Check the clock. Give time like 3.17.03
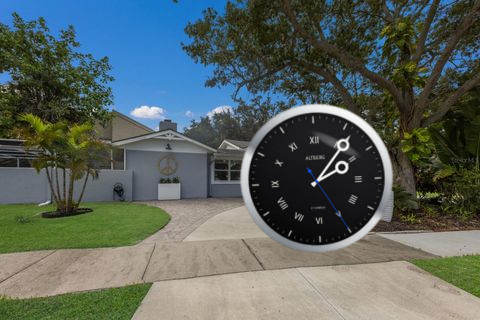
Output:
2.06.25
